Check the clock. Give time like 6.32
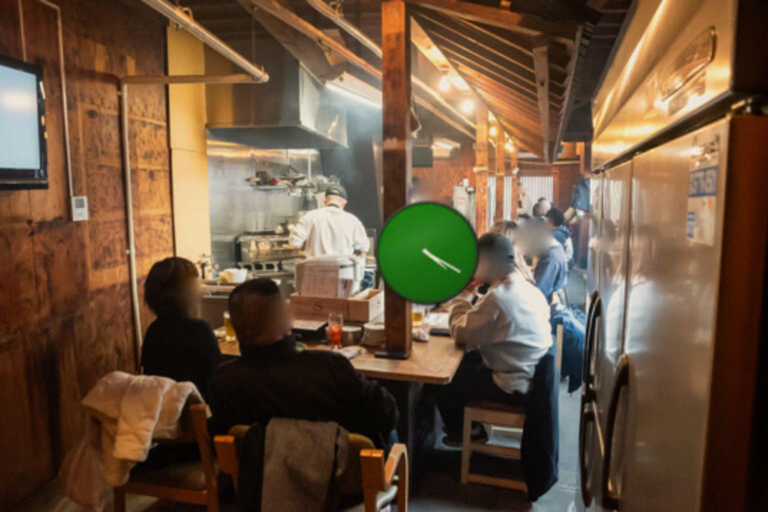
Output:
4.20
